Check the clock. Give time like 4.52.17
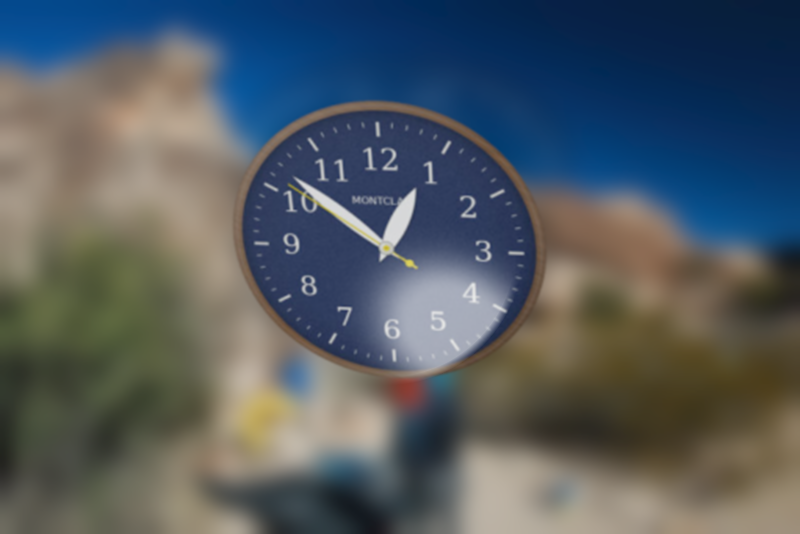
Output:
12.51.51
